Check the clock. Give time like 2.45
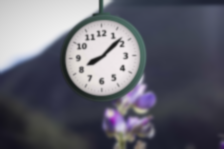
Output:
8.08
